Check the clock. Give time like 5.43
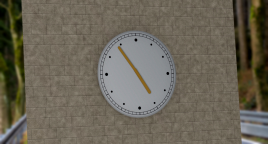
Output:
4.54
